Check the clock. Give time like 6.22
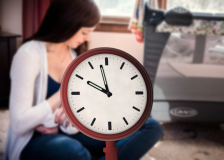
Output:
9.58
